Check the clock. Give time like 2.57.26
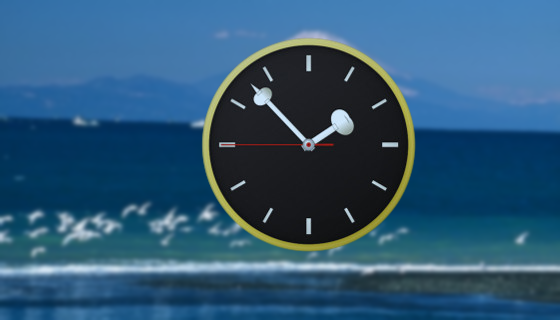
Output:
1.52.45
